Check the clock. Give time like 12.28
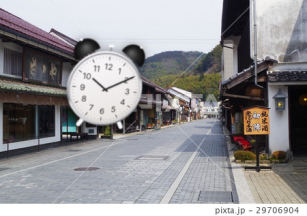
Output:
10.10
